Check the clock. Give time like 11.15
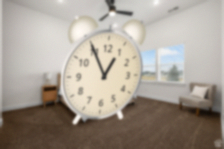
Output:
12.55
